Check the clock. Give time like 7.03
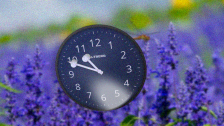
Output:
10.49
